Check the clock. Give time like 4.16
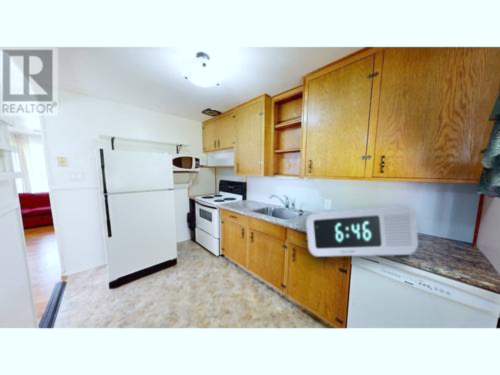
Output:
6.46
